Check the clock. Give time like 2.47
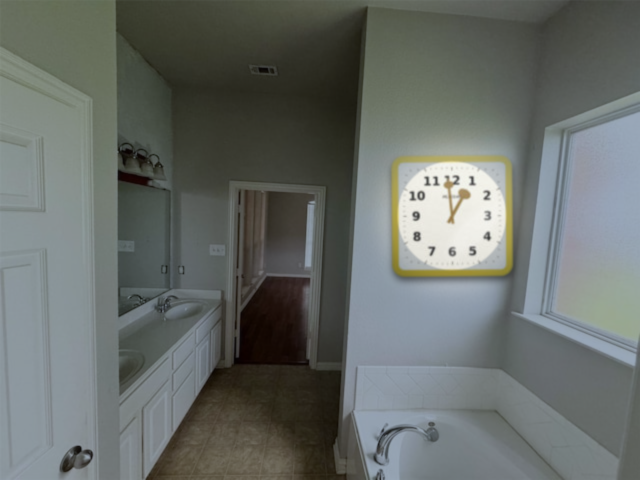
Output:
12.59
